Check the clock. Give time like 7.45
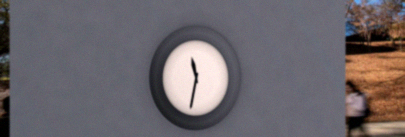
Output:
11.32
